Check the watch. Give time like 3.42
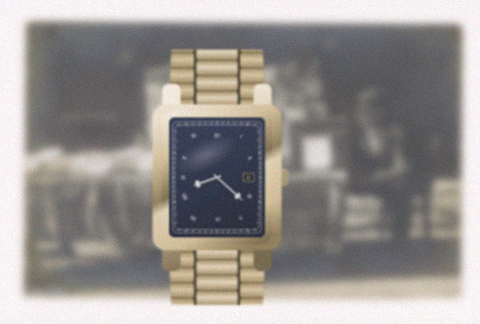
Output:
8.22
